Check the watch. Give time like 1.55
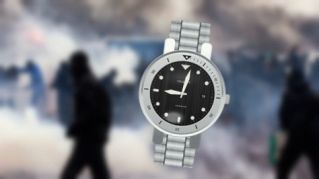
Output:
9.02
